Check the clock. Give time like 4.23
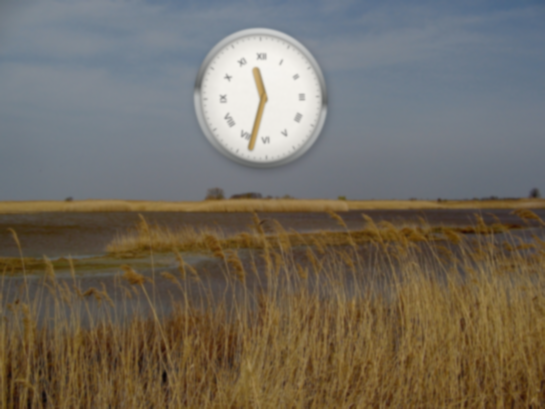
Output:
11.33
